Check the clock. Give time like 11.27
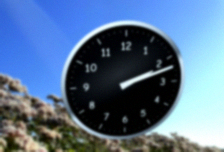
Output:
2.12
